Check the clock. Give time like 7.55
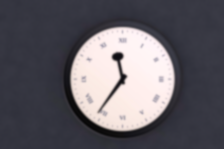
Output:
11.36
